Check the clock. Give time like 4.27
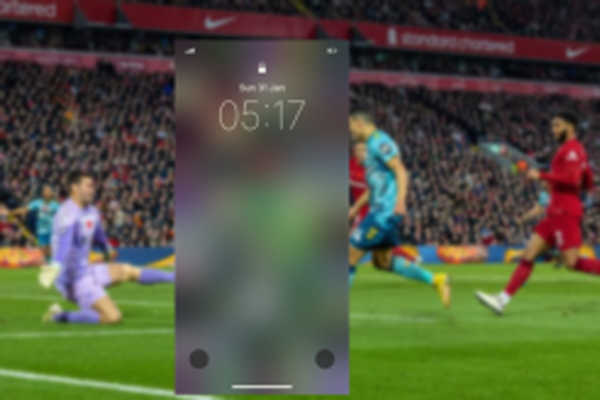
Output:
5.17
